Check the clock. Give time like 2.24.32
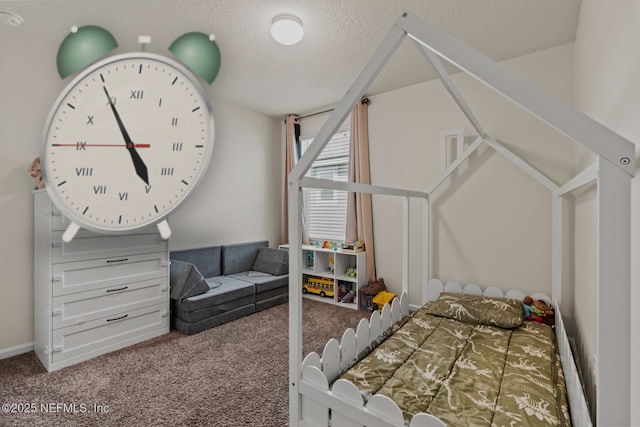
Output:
4.54.45
